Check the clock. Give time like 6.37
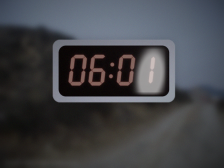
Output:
6.01
